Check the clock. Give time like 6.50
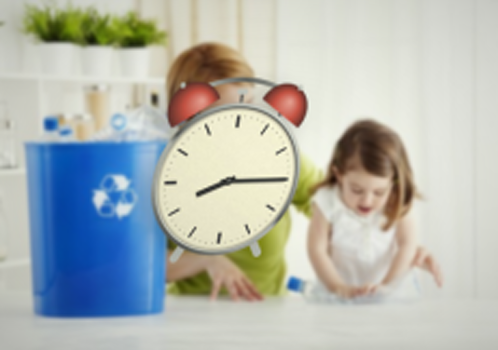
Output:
8.15
